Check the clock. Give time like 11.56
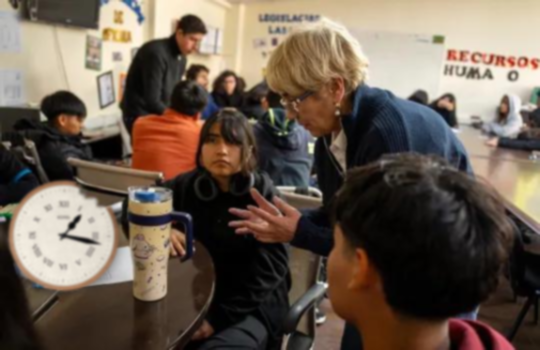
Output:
1.17
